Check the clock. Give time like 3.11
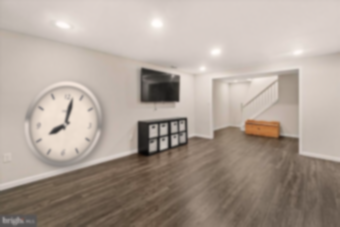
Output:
8.02
